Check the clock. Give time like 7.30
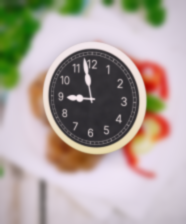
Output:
8.58
